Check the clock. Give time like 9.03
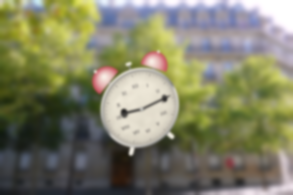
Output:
9.14
